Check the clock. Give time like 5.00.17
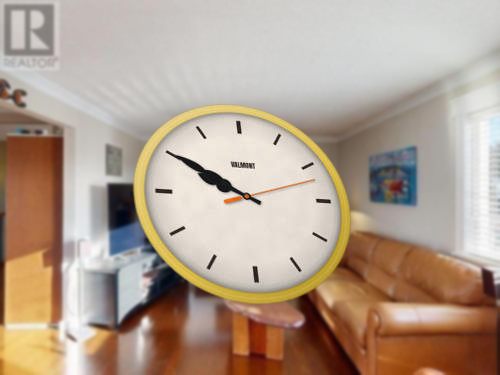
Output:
9.50.12
